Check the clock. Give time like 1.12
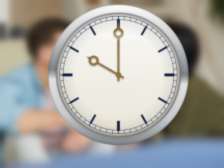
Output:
10.00
